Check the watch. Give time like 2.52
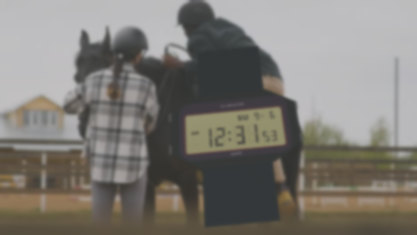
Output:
12.31
